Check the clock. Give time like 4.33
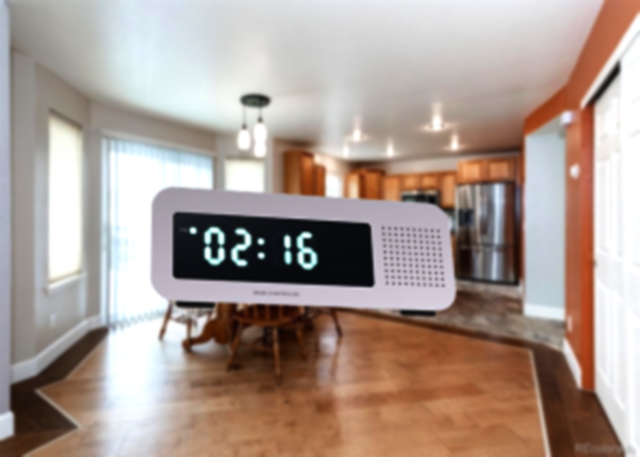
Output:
2.16
